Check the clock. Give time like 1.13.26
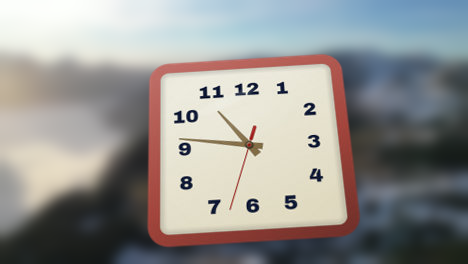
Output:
10.46.33
